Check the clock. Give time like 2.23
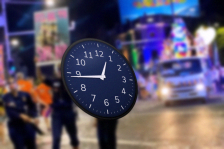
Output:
12.44
